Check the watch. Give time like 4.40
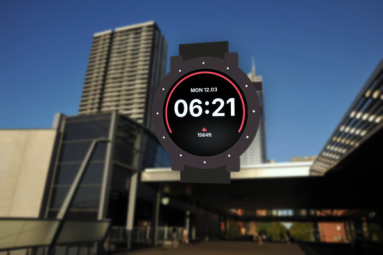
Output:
6.21
